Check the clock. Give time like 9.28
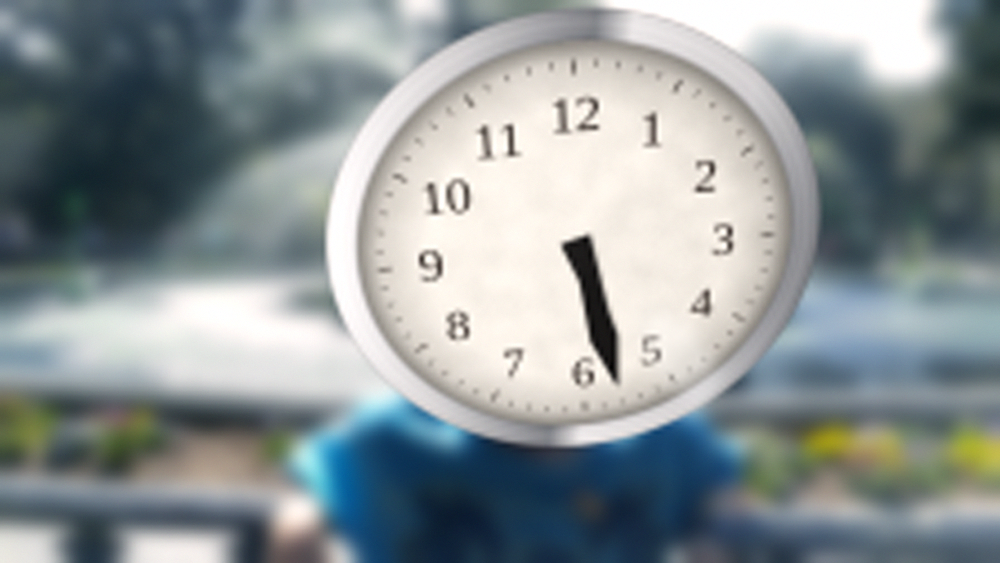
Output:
5.28
